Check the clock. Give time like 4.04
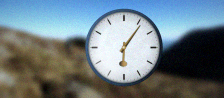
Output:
6.06
